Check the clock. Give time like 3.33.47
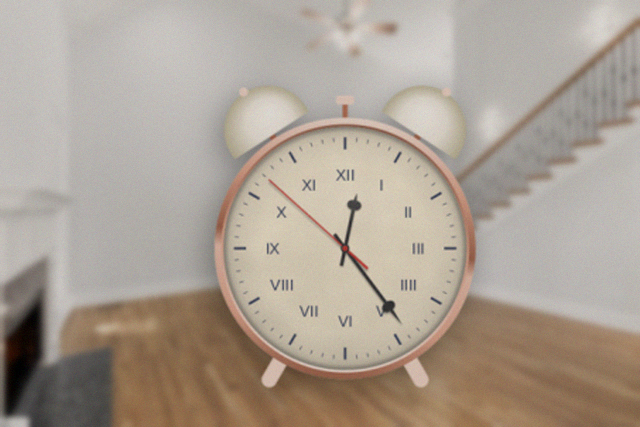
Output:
12.23.52
